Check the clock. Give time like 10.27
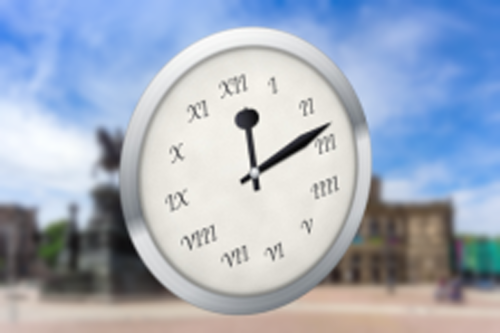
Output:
12.13
